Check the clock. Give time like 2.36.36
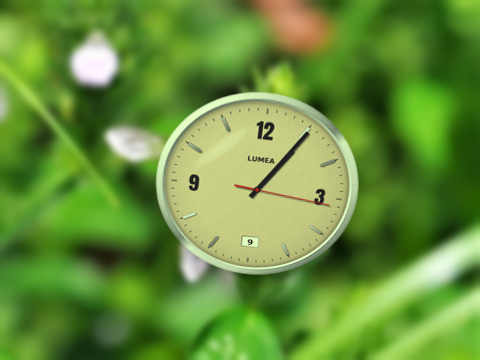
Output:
1.05.16
